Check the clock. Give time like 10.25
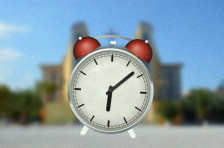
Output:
6.08
